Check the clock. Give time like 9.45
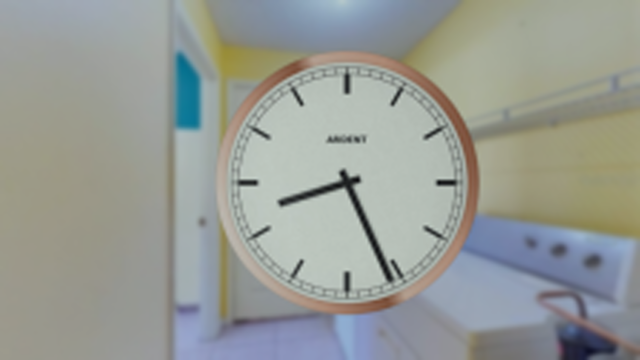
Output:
8.26
